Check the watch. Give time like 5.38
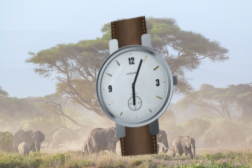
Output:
6.04
